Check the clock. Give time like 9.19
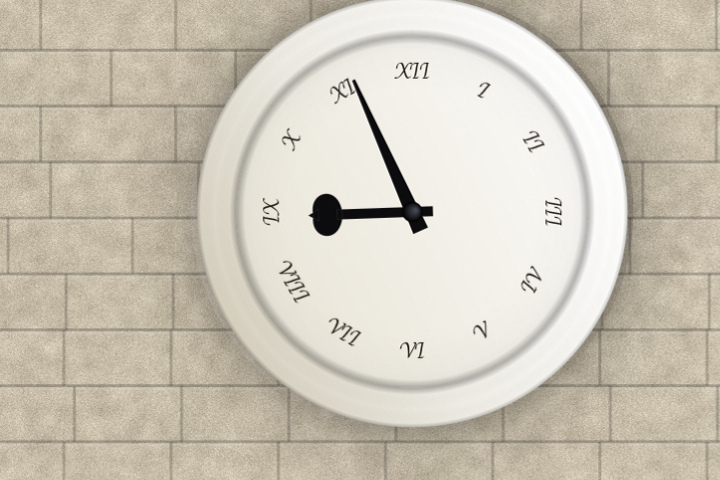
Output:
8.56
